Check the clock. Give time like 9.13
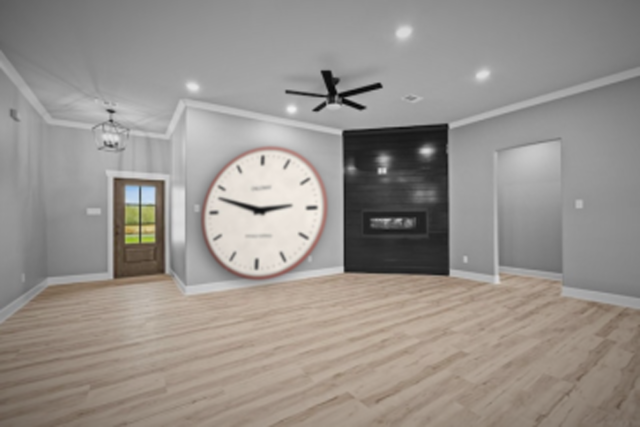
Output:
2.48
